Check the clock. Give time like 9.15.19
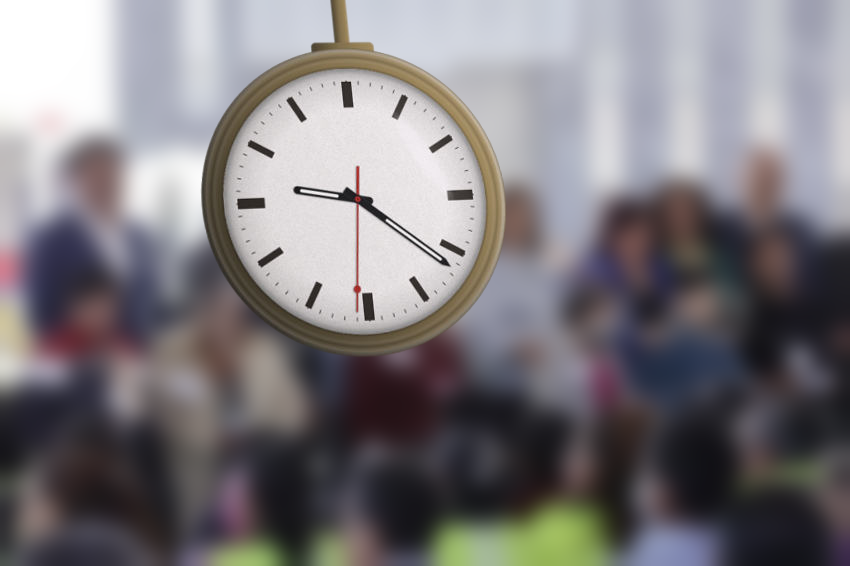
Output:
9.21.31
